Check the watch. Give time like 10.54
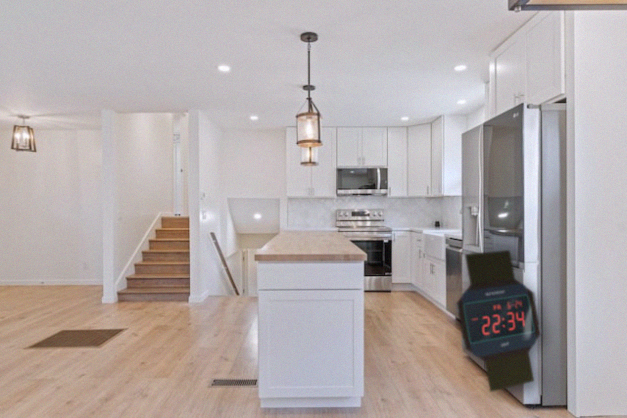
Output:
22.34
